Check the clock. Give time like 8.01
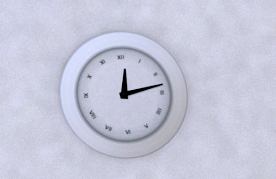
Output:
12.13
